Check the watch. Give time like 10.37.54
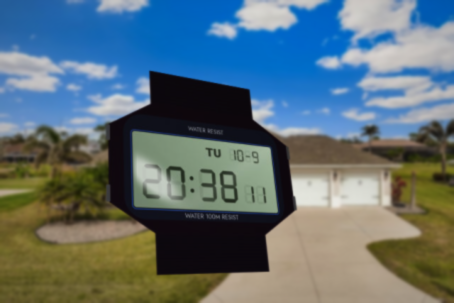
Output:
20.38.11
